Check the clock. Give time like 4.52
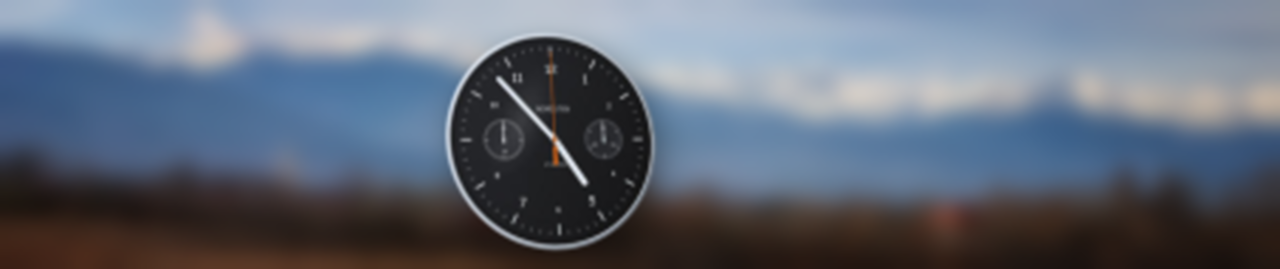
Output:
4.53
